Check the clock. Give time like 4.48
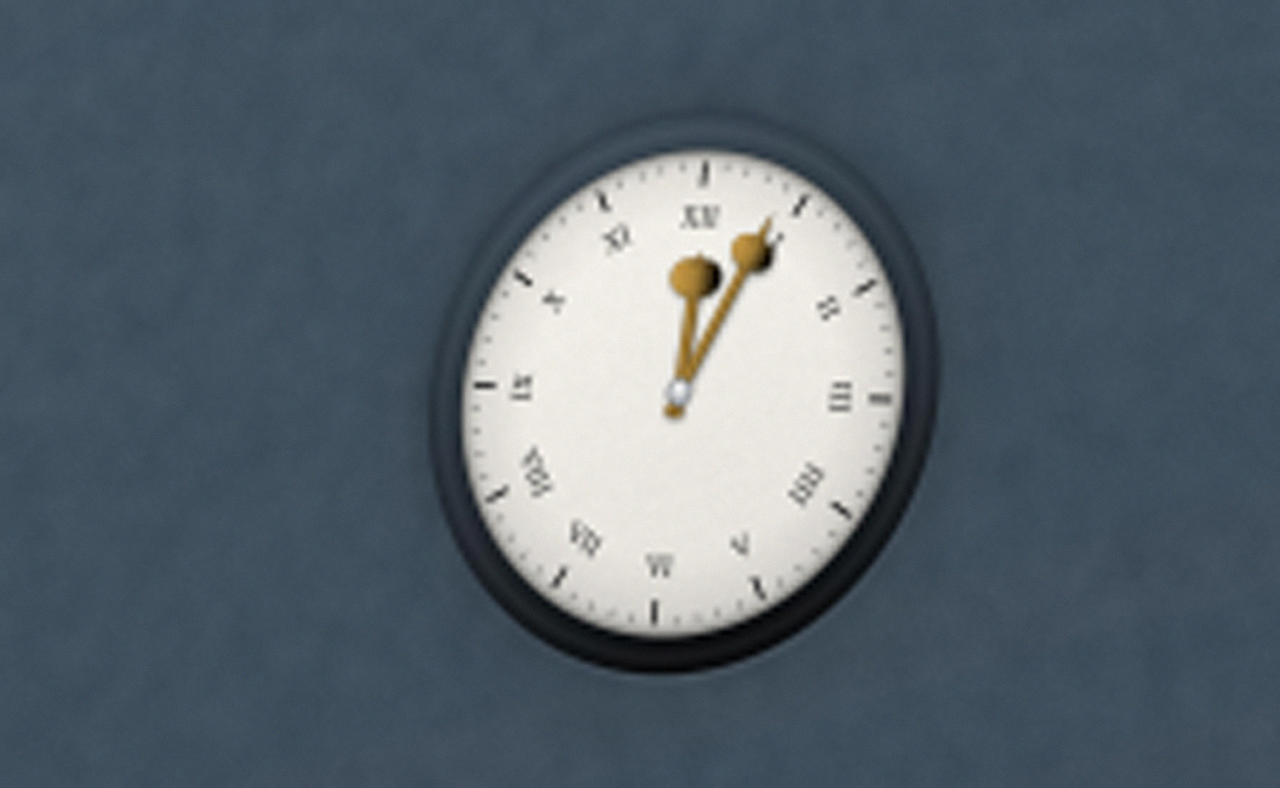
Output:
12.04
